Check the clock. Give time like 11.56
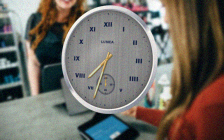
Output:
7.33
